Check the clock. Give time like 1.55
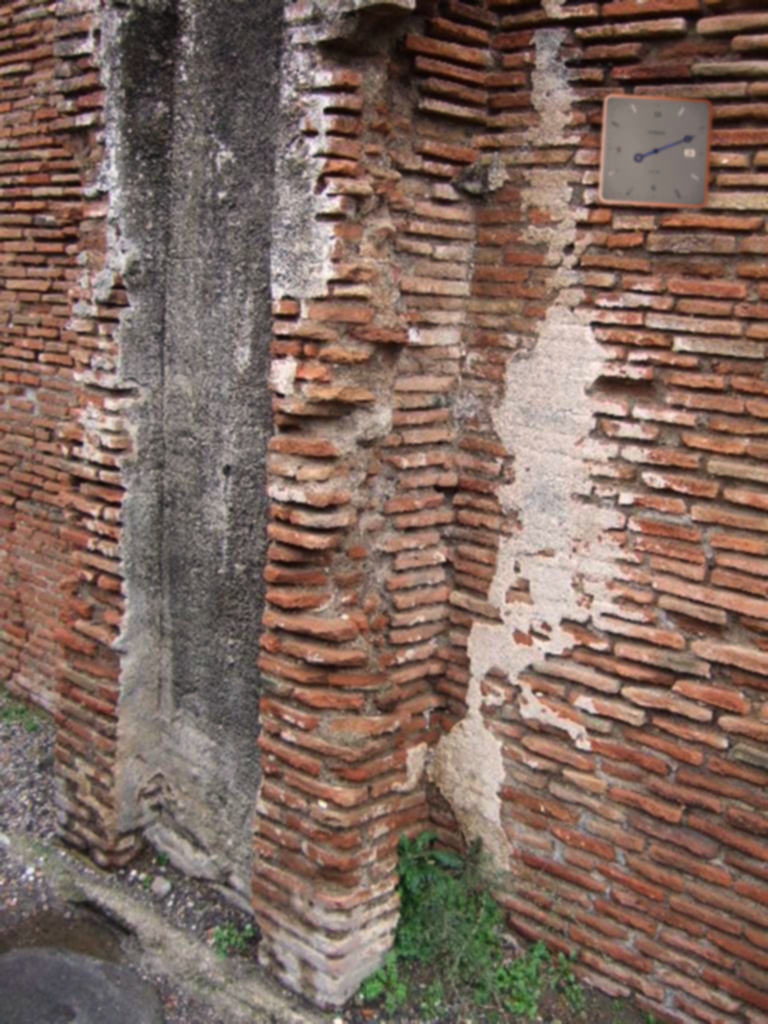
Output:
8.11
